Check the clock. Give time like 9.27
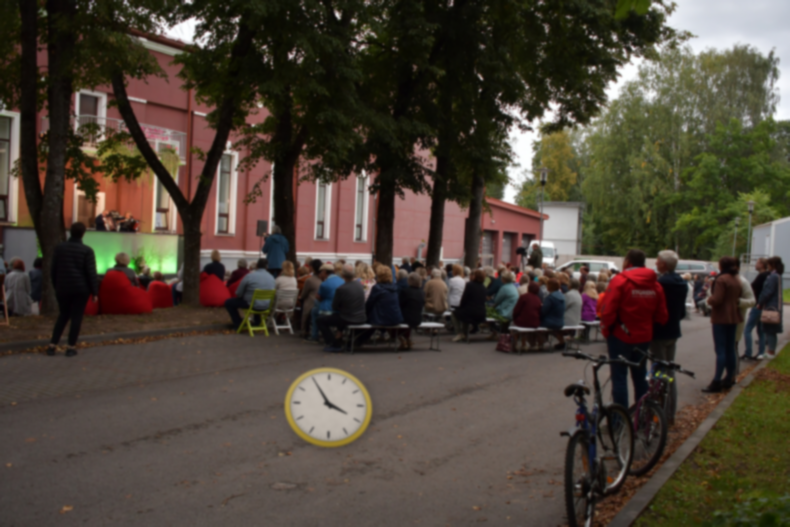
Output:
3.55
